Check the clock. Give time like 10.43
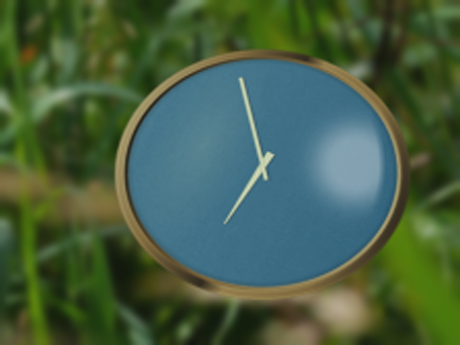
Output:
6.58
